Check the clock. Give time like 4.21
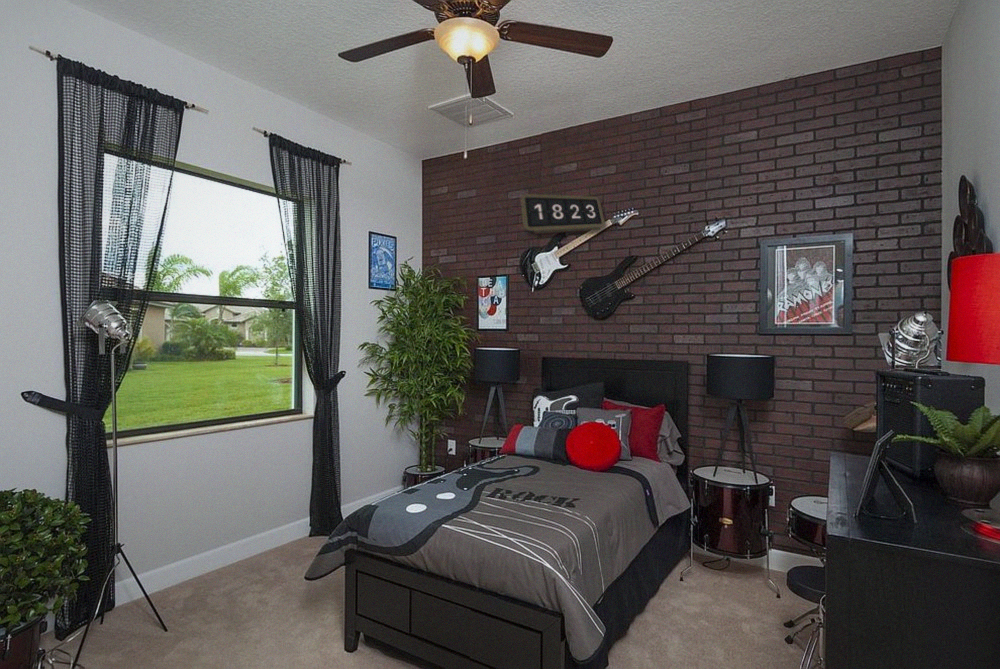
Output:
18.23
